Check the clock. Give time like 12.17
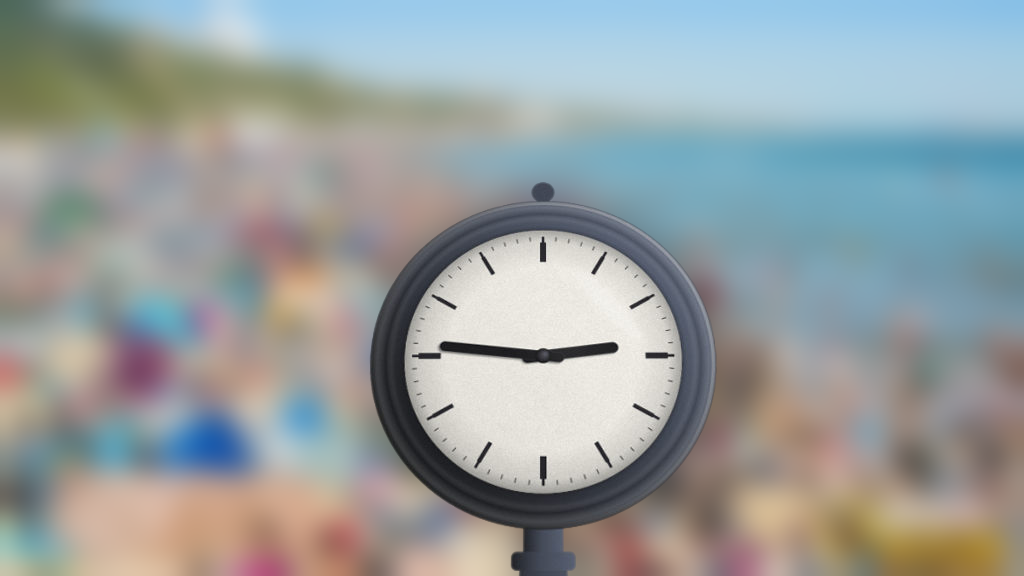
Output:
2.46
